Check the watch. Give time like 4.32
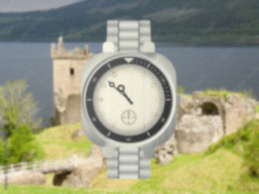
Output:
10.52
